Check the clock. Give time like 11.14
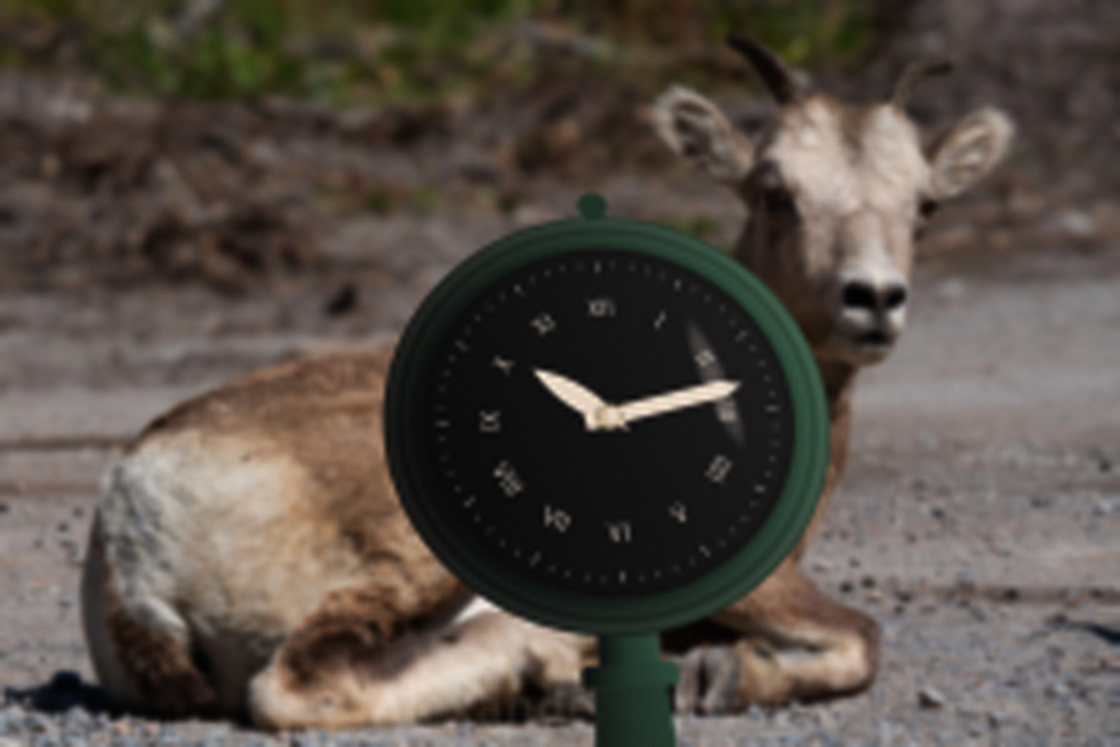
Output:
10.13
